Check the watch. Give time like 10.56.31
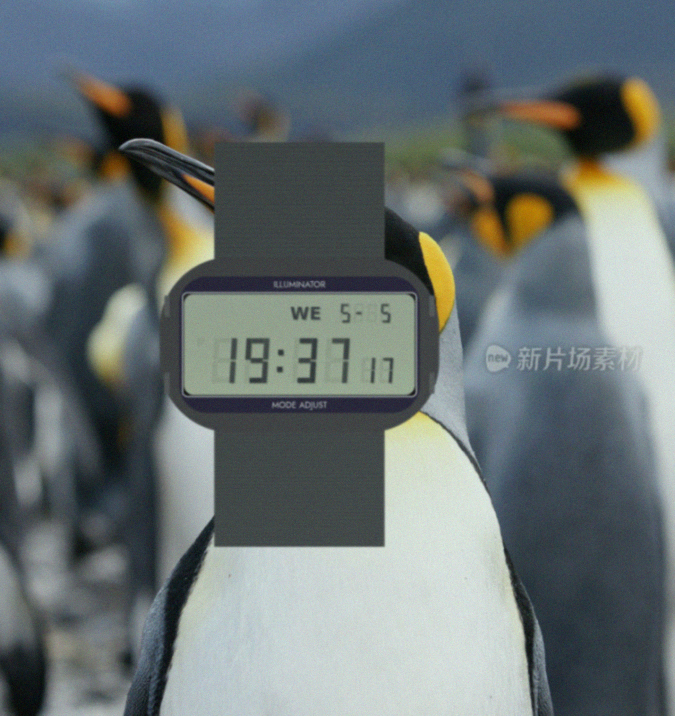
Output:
19.37.17
